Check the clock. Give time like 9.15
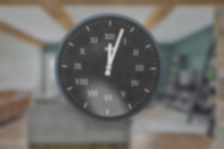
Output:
12.03
